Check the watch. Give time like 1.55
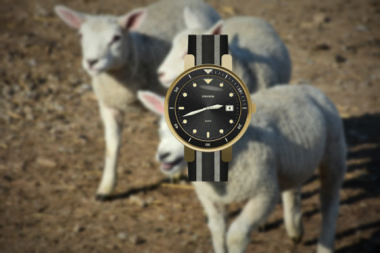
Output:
2.42
